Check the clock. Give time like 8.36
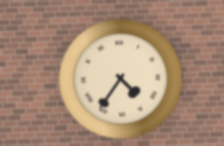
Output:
4.36
